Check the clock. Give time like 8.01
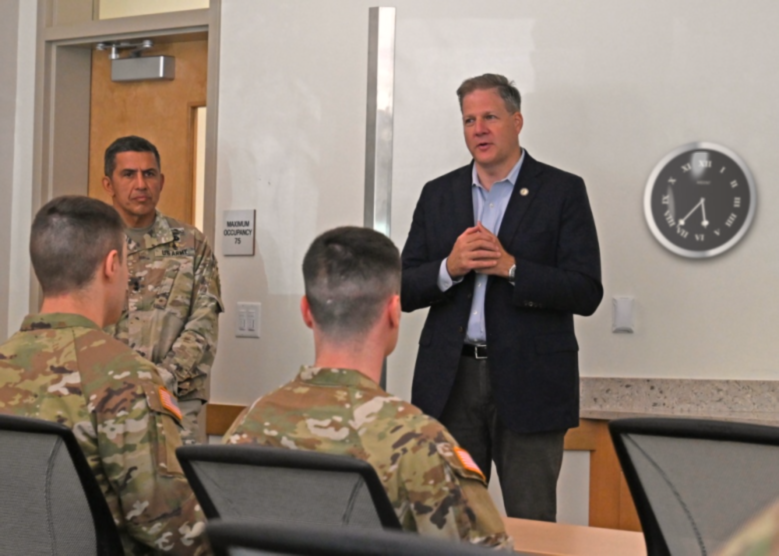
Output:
5.37
